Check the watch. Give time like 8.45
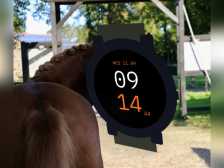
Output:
9.14
